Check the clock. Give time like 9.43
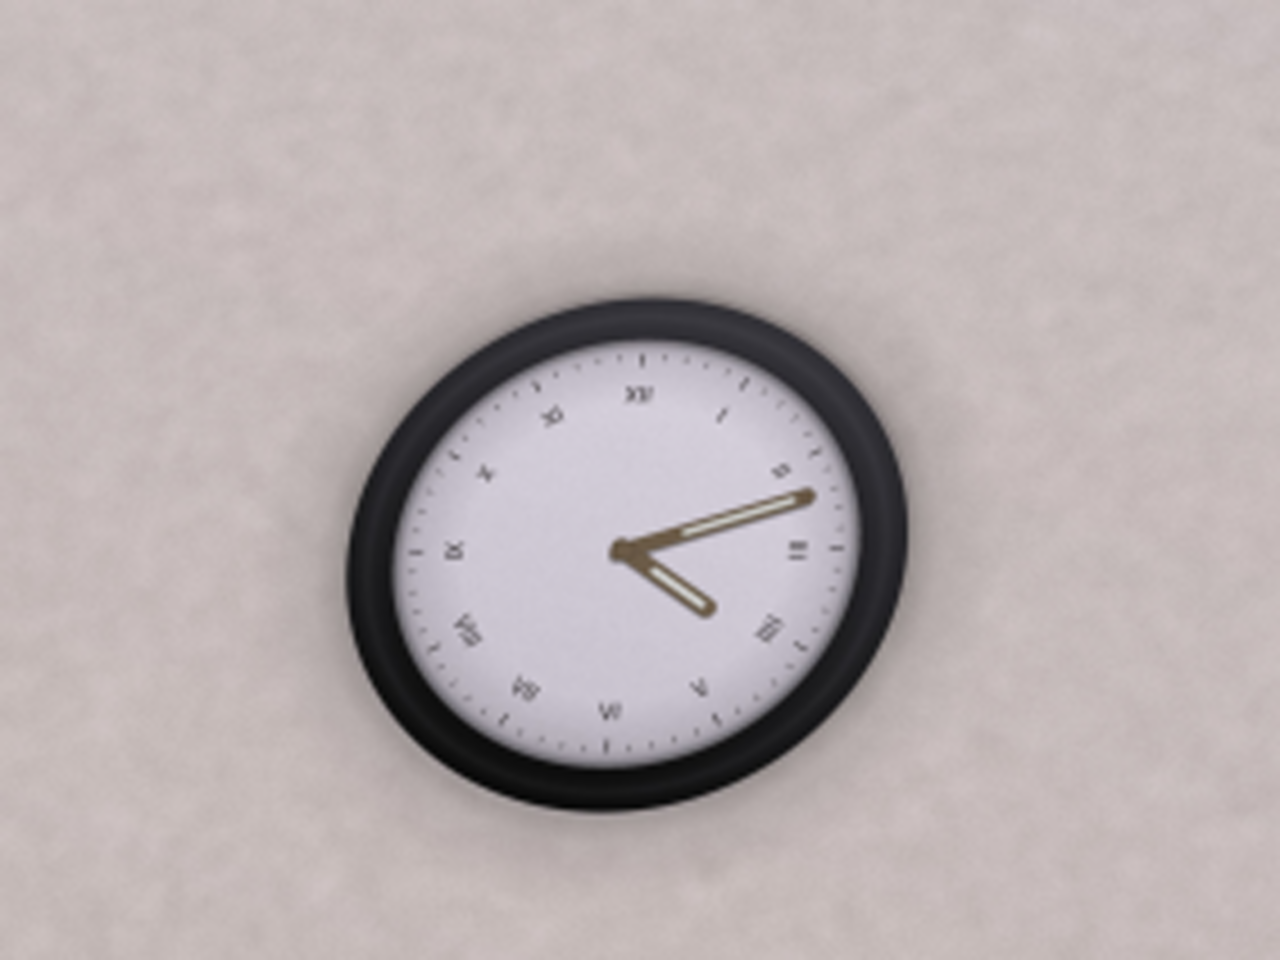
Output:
4.12
